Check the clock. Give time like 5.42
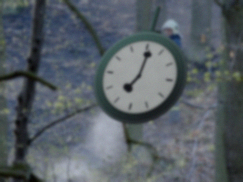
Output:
7.01
